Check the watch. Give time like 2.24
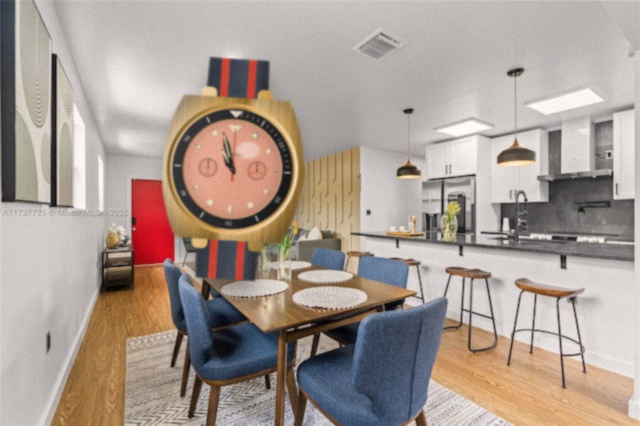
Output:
10.57
